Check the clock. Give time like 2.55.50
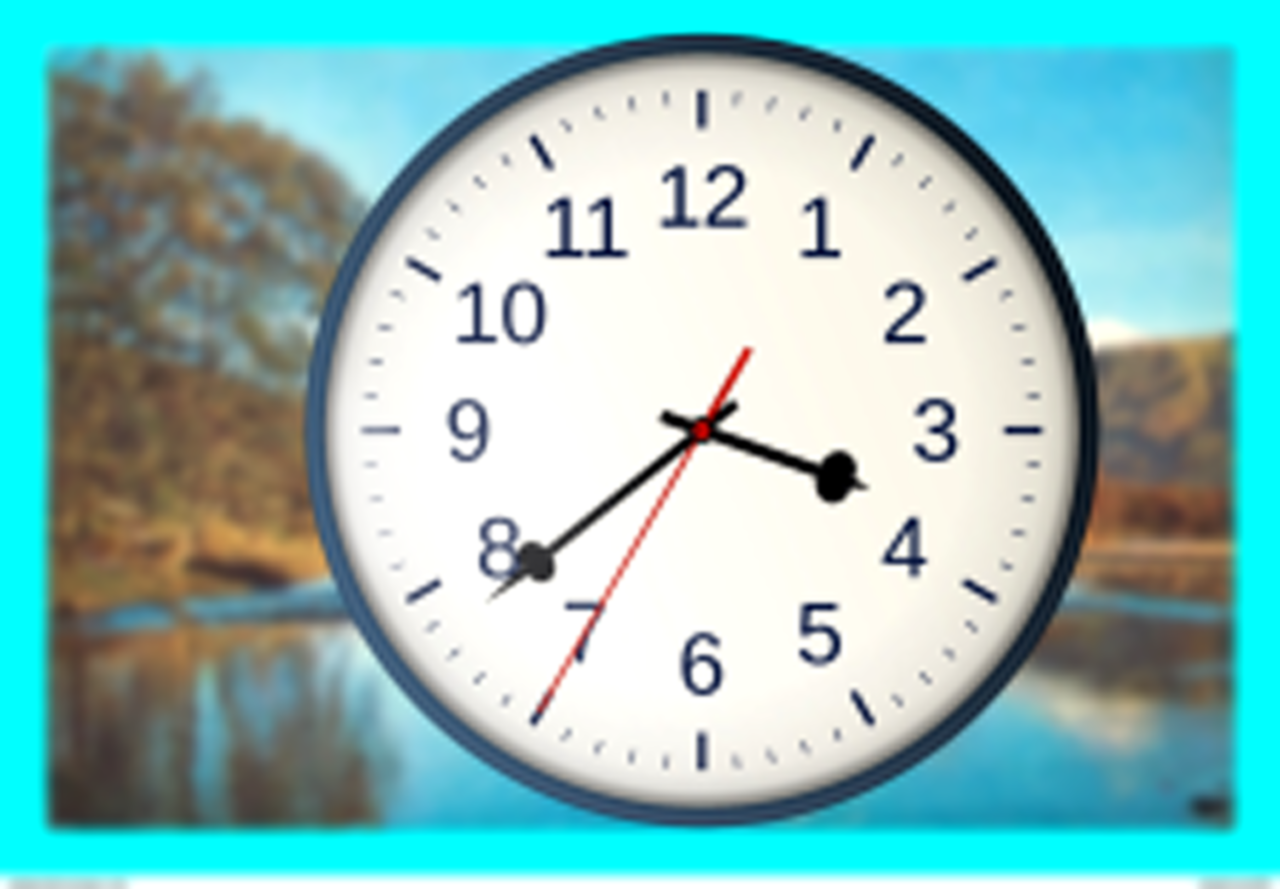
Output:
3.38.35
